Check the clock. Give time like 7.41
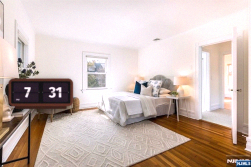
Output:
7.31
